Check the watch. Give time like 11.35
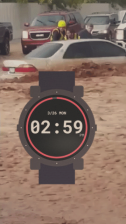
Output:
2.59
